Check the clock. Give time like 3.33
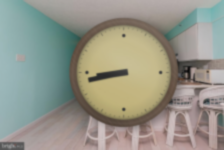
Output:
8.43
